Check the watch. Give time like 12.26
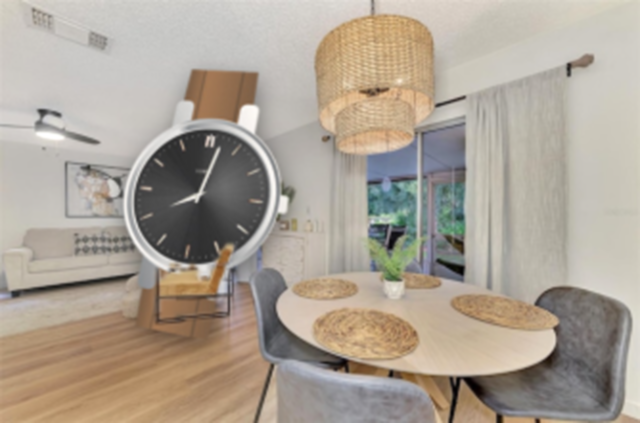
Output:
8.02
